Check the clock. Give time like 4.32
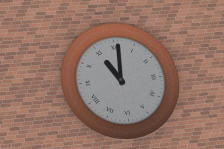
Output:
11.01
